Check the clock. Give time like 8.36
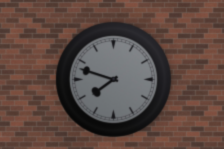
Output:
7.48
